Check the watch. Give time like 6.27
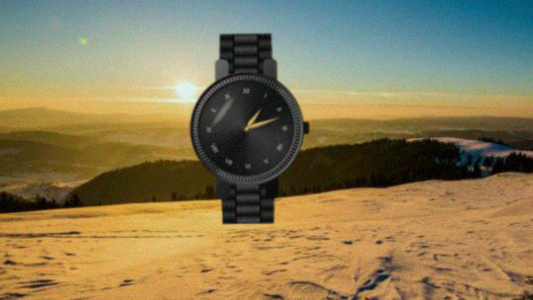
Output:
1.12
